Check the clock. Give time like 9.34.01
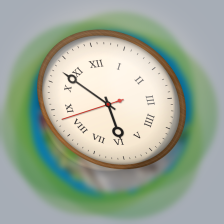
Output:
5.52.43
